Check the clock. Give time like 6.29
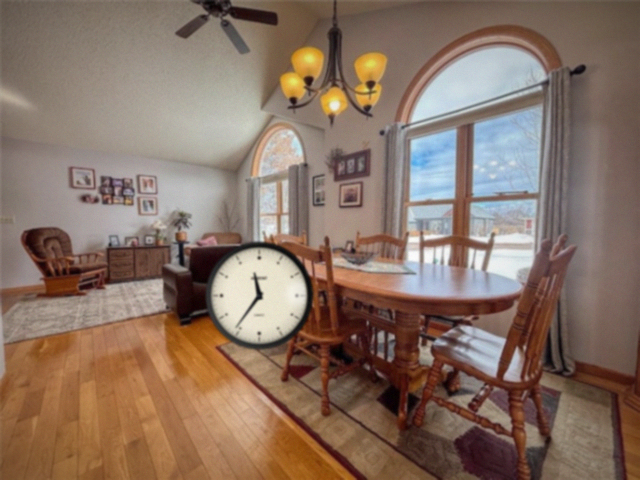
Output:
11.36
